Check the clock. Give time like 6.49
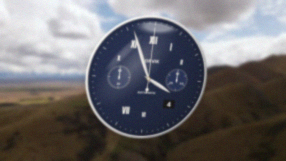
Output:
3.56
